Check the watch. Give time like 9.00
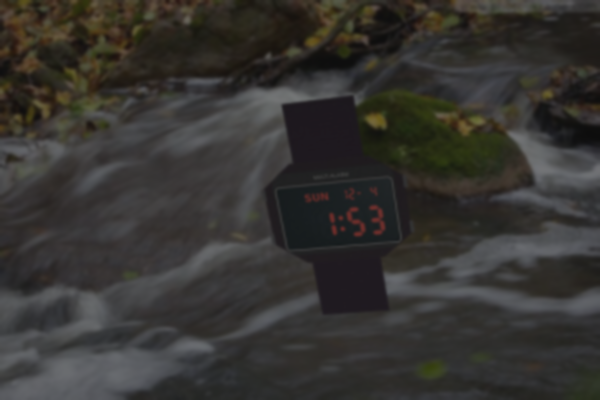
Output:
1.53
